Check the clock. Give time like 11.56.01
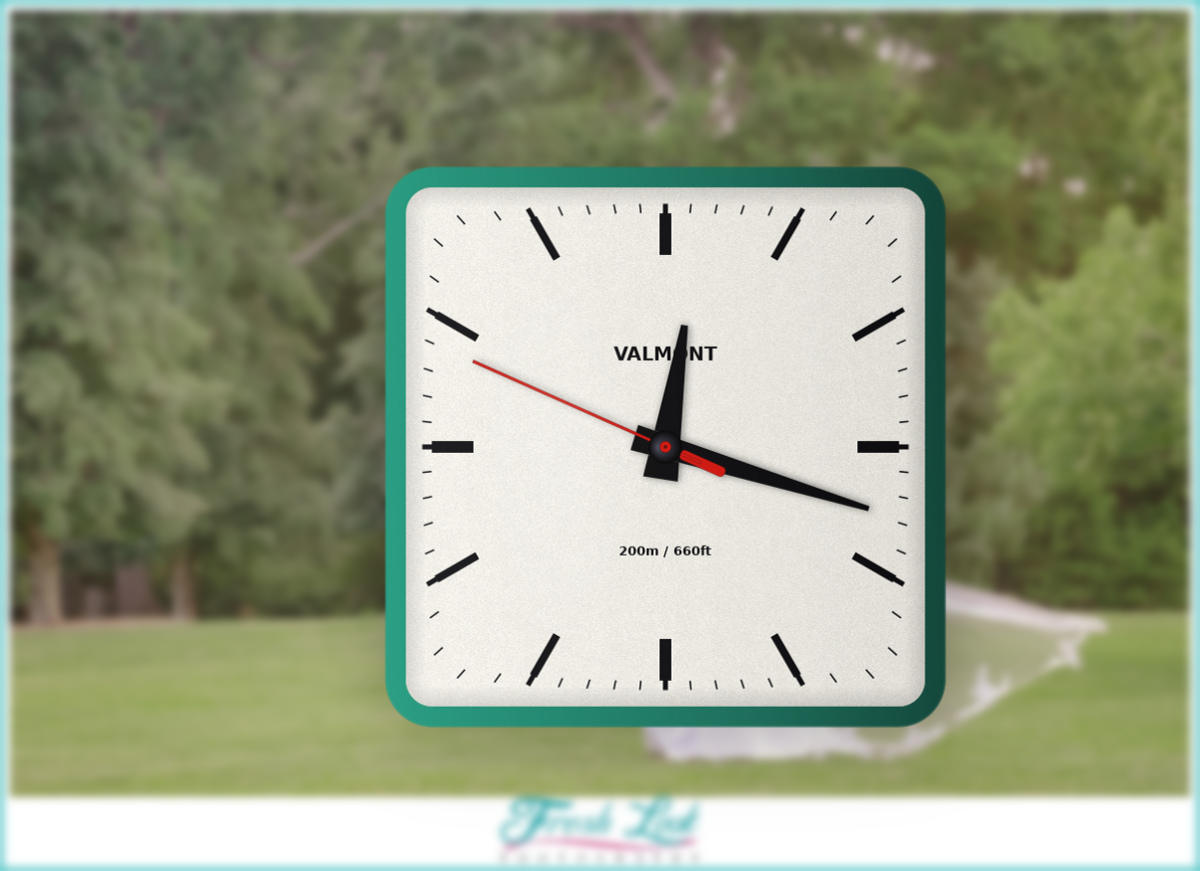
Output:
12.17.49
